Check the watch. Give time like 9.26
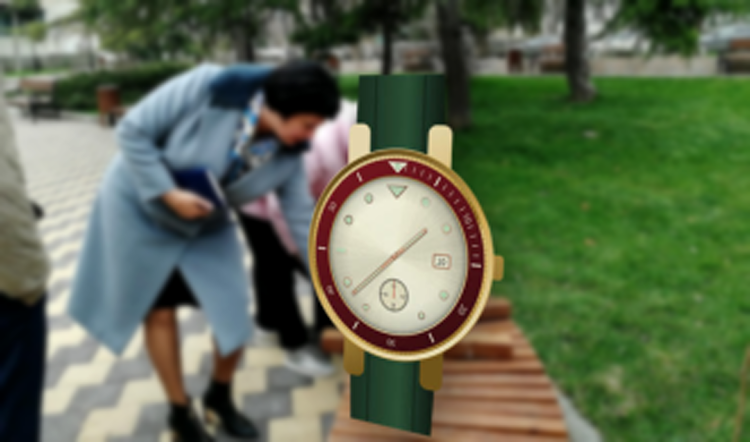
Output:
1.38
